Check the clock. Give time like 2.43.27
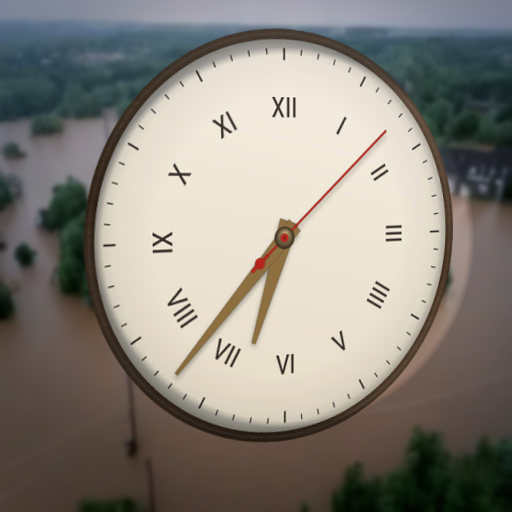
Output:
6.37.08
